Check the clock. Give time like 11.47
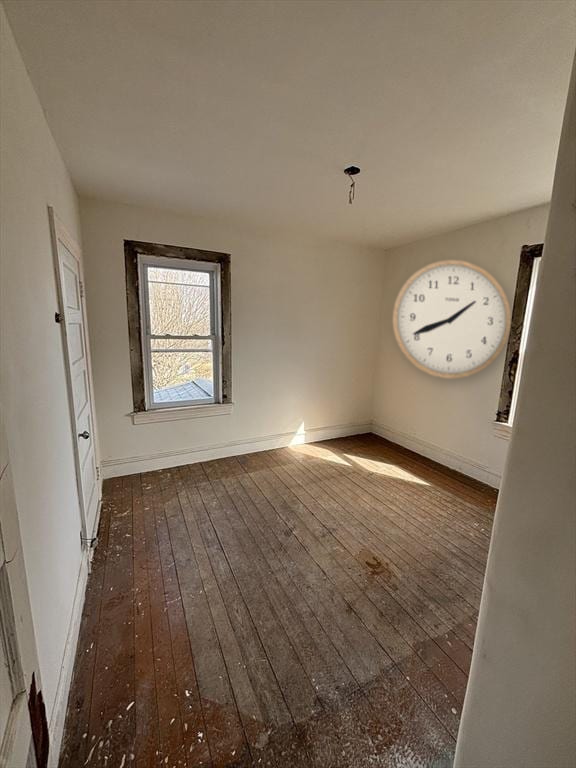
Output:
1.41
